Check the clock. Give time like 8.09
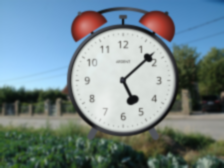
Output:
5.08
